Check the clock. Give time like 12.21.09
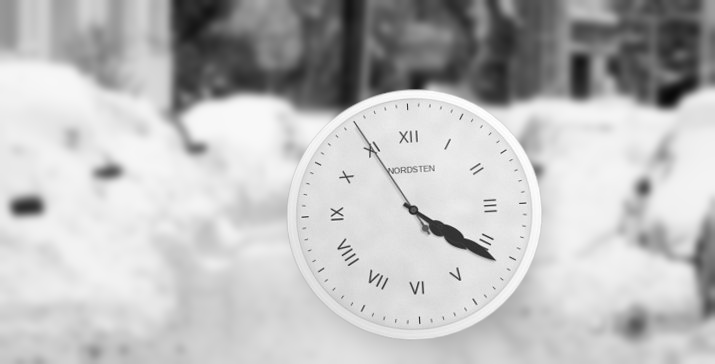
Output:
4.20.55
